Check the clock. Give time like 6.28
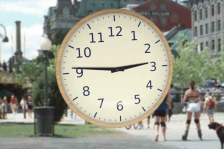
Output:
2.46
